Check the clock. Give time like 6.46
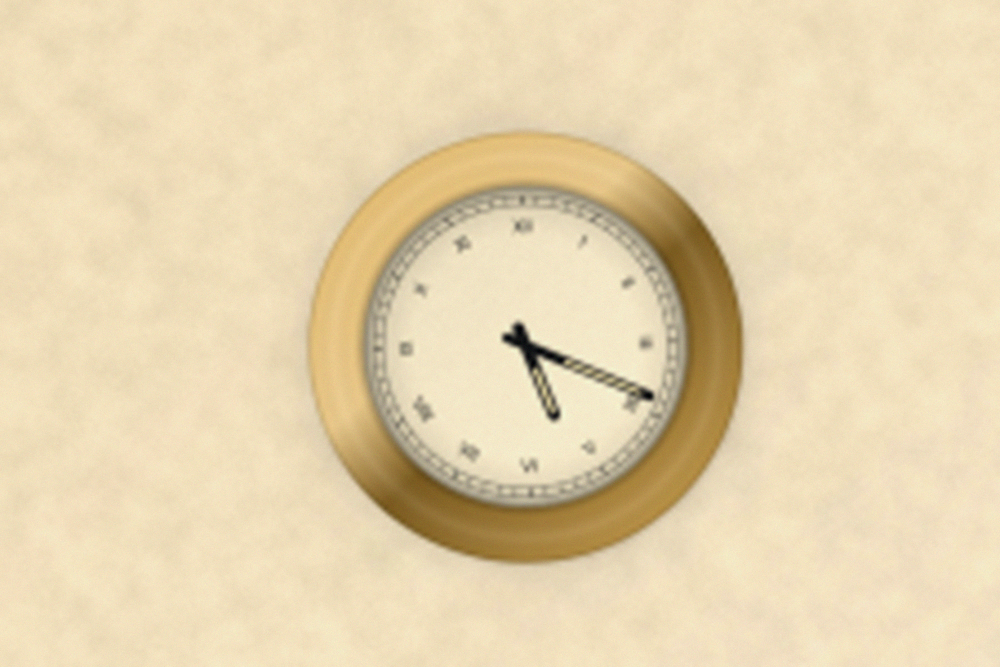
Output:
5.19
